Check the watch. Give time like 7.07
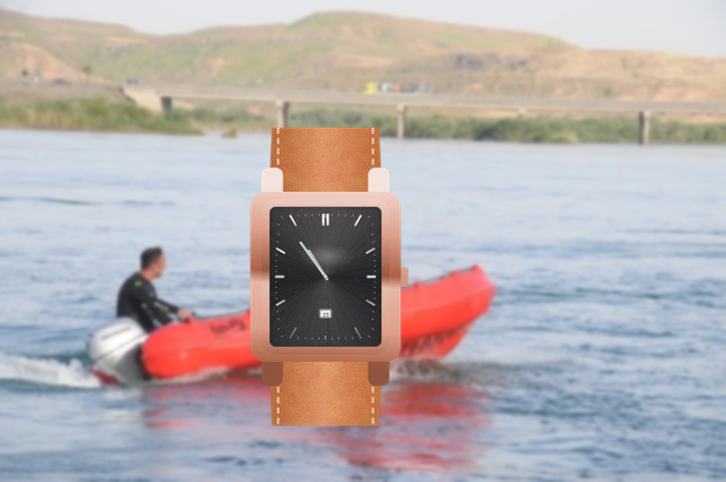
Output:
10.54
